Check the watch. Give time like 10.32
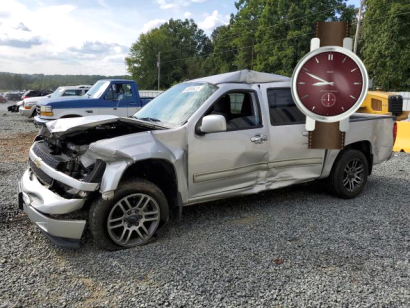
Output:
8.49
